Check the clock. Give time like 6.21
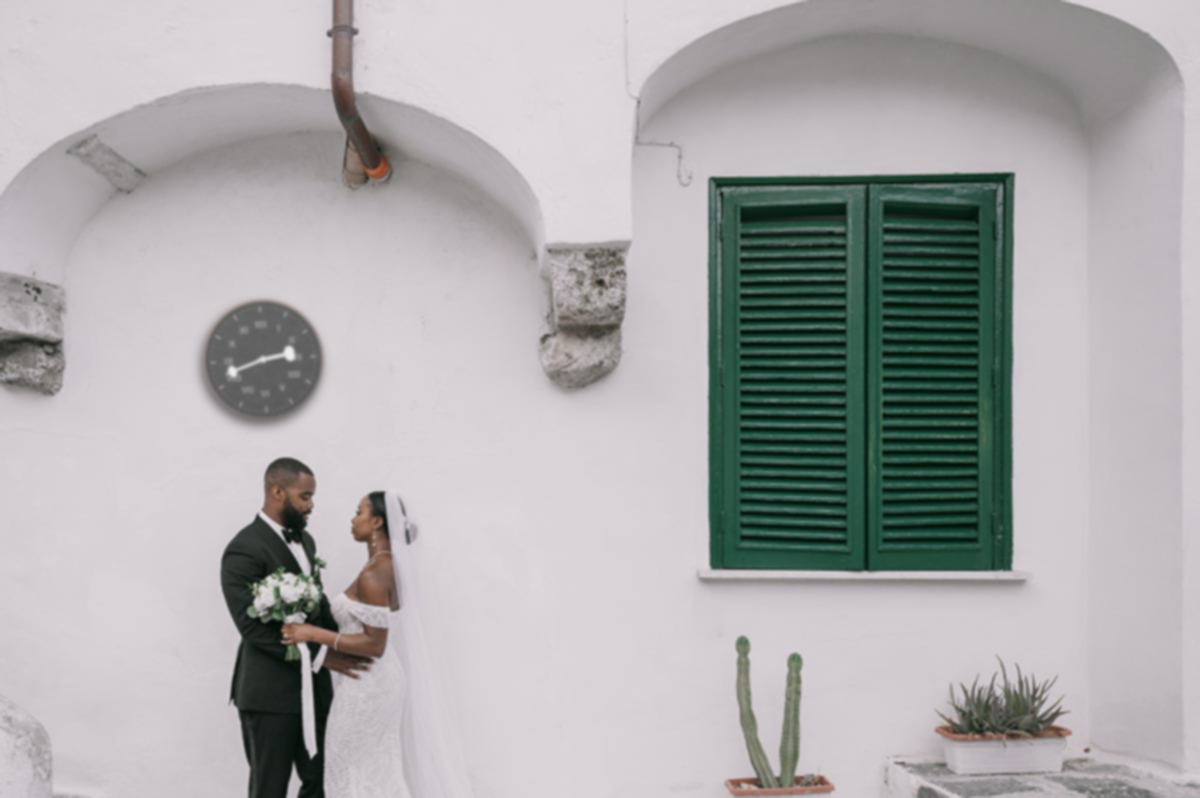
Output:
2.42
